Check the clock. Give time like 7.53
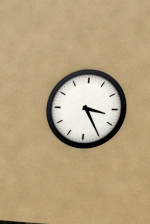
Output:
3.25
